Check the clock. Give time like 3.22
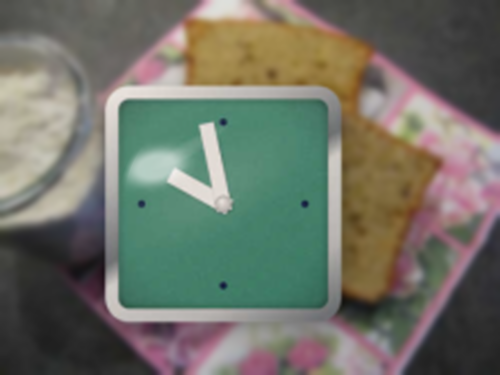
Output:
9.58
